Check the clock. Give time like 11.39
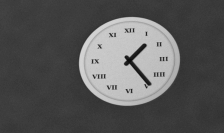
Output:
1.24
